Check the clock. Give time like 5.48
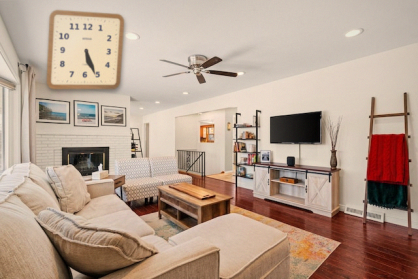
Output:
5.26
